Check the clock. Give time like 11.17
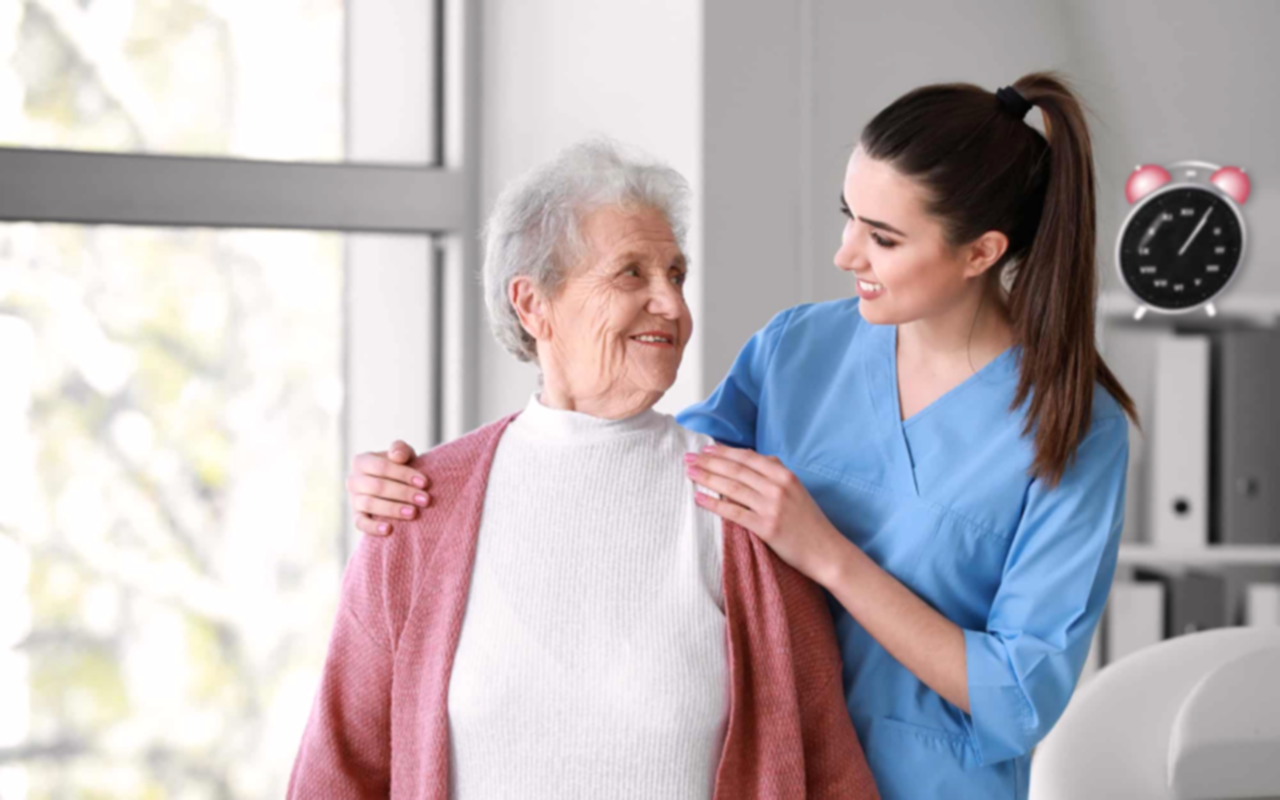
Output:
1.05
